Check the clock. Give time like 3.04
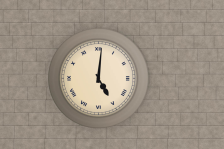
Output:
5.01
